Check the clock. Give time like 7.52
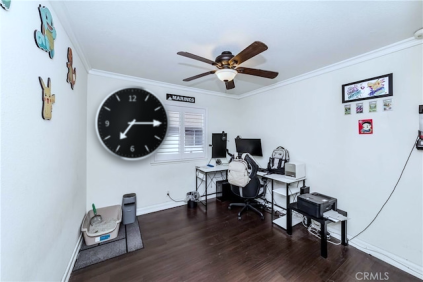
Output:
7.15
